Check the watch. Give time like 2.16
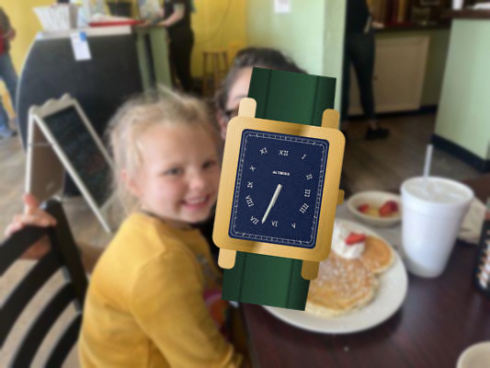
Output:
6.33
